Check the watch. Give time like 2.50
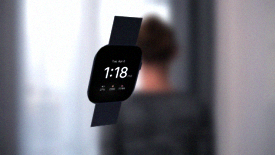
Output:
1.18
